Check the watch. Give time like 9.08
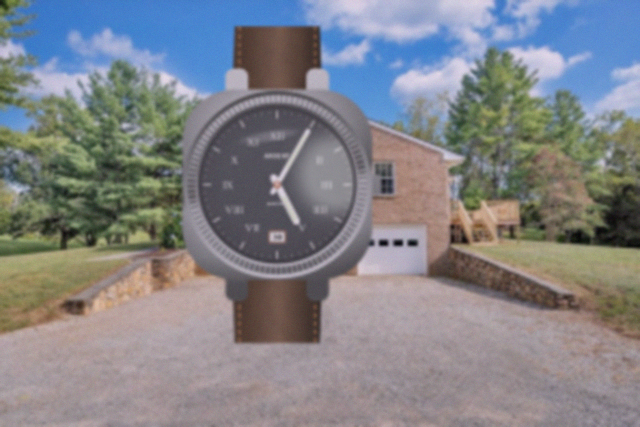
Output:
5.05
